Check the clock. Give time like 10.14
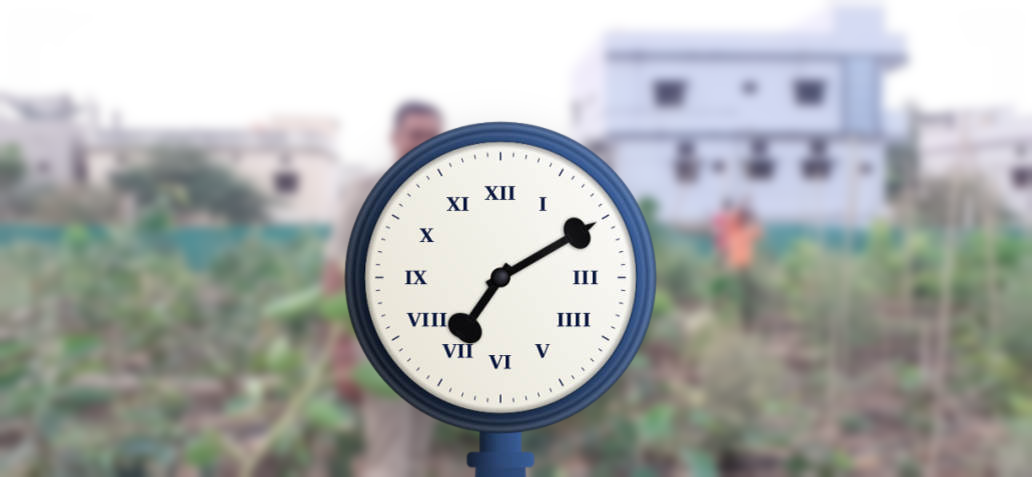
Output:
7.10
